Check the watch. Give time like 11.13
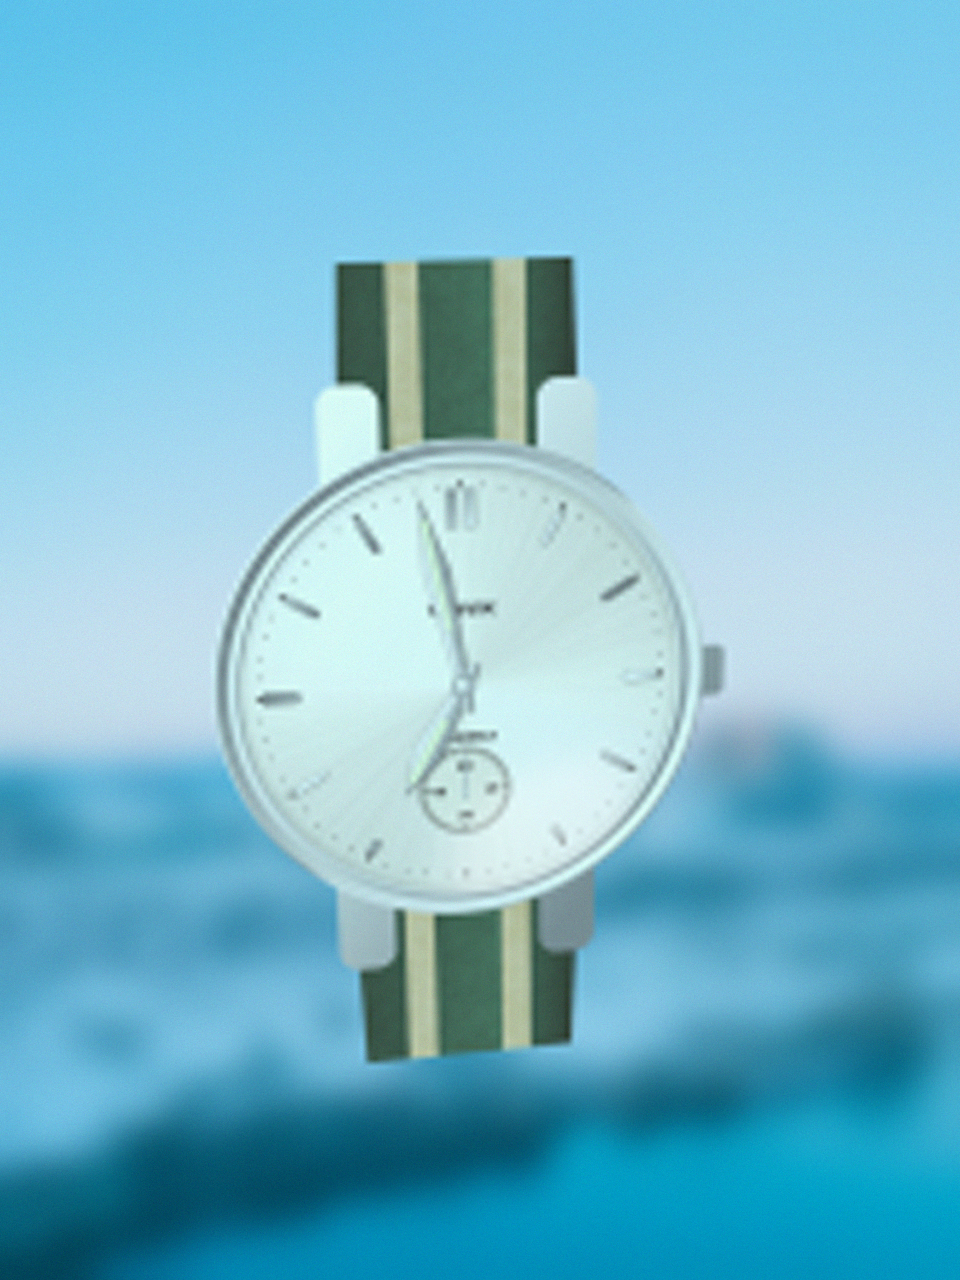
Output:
6.58
